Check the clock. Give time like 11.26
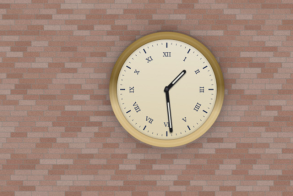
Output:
1.29
